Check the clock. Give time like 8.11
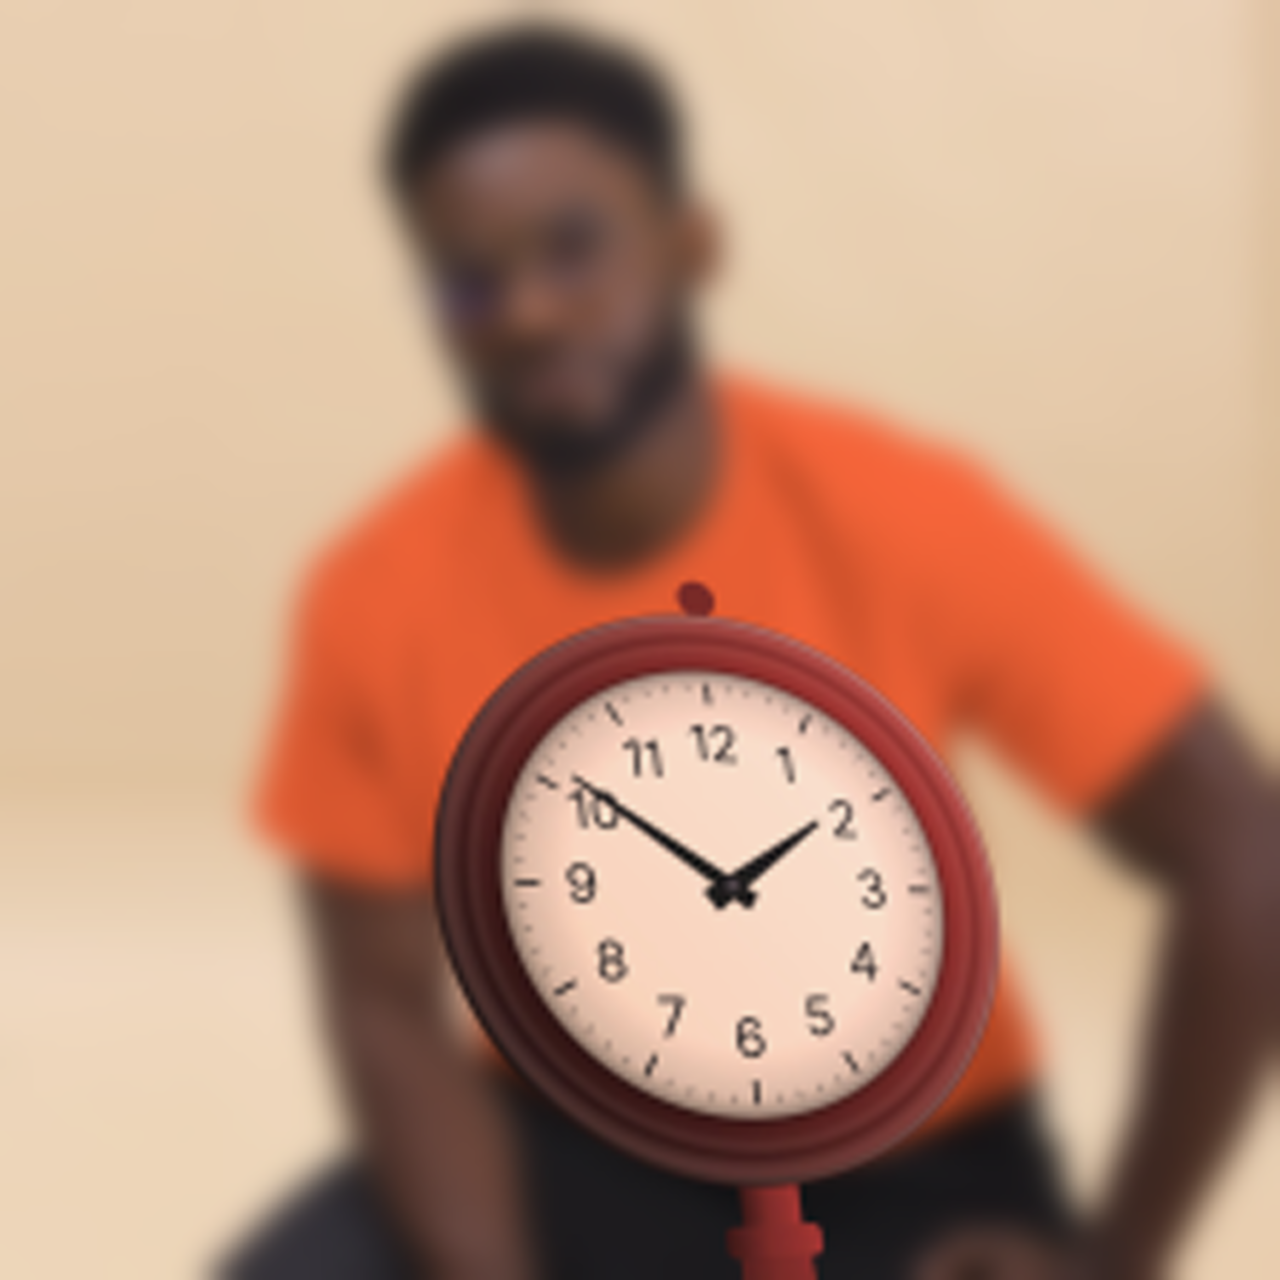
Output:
1.51
